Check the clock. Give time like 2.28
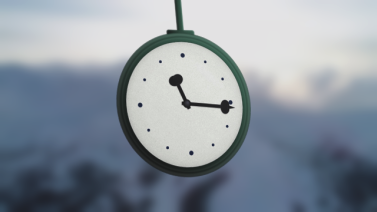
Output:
11.16
